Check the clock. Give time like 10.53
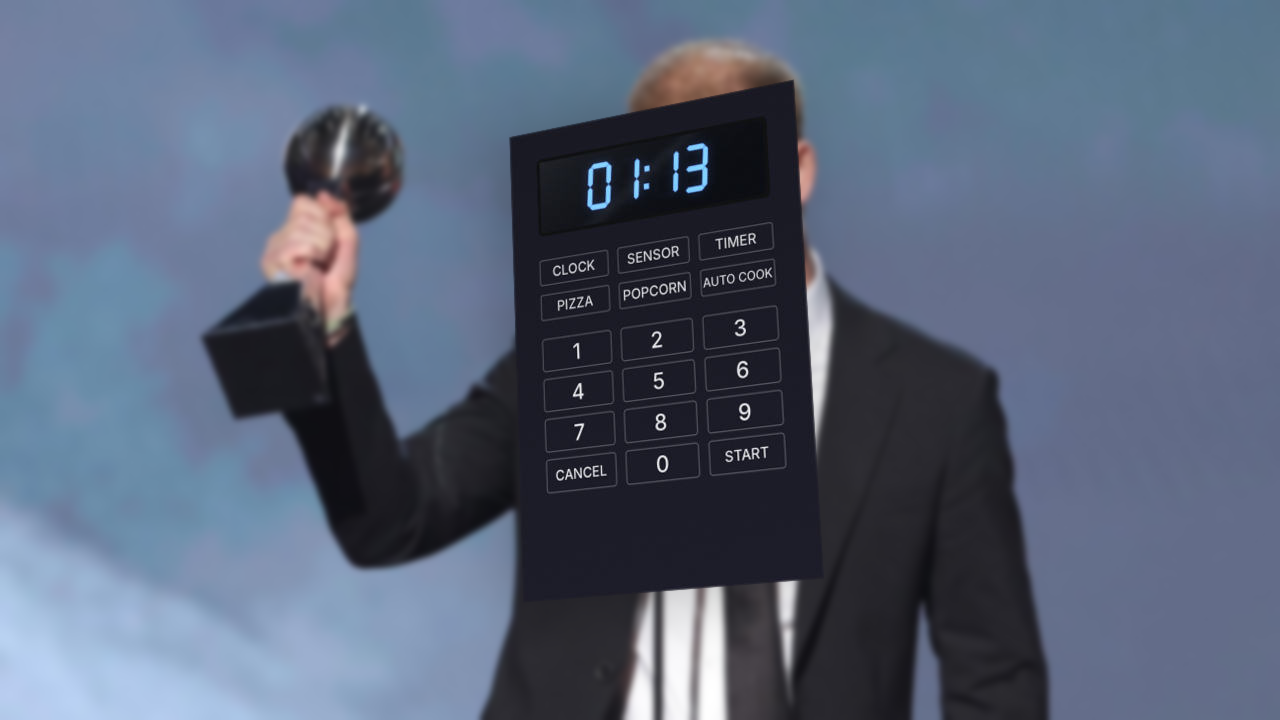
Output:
1.13
